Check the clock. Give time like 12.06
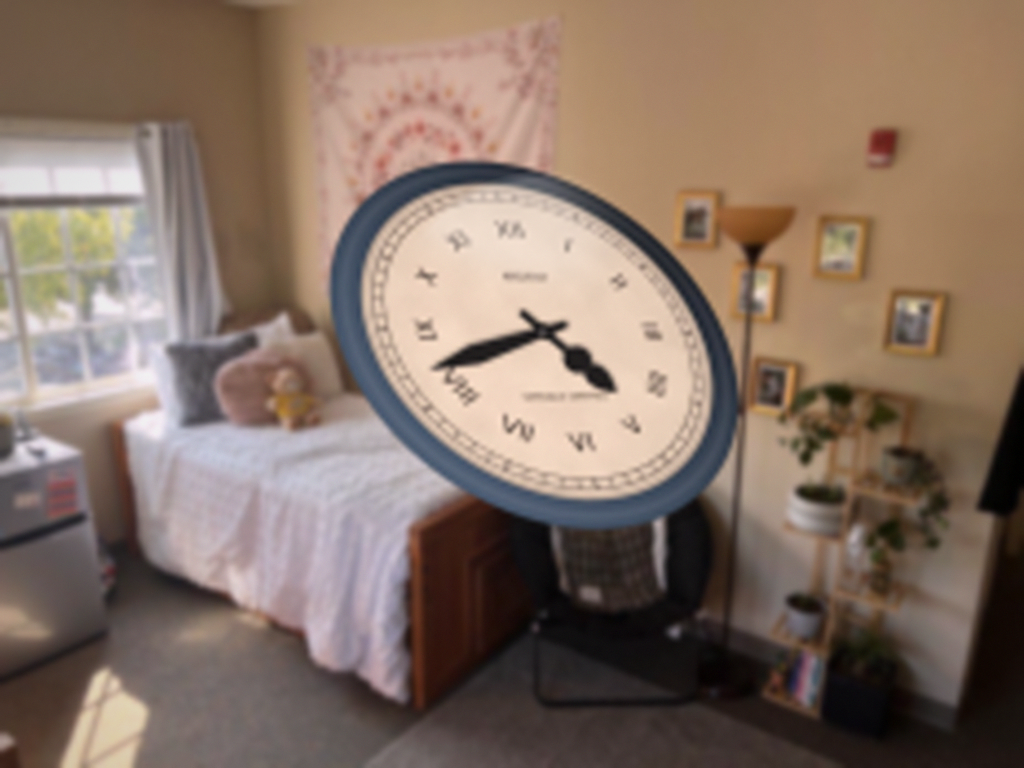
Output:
4.42
